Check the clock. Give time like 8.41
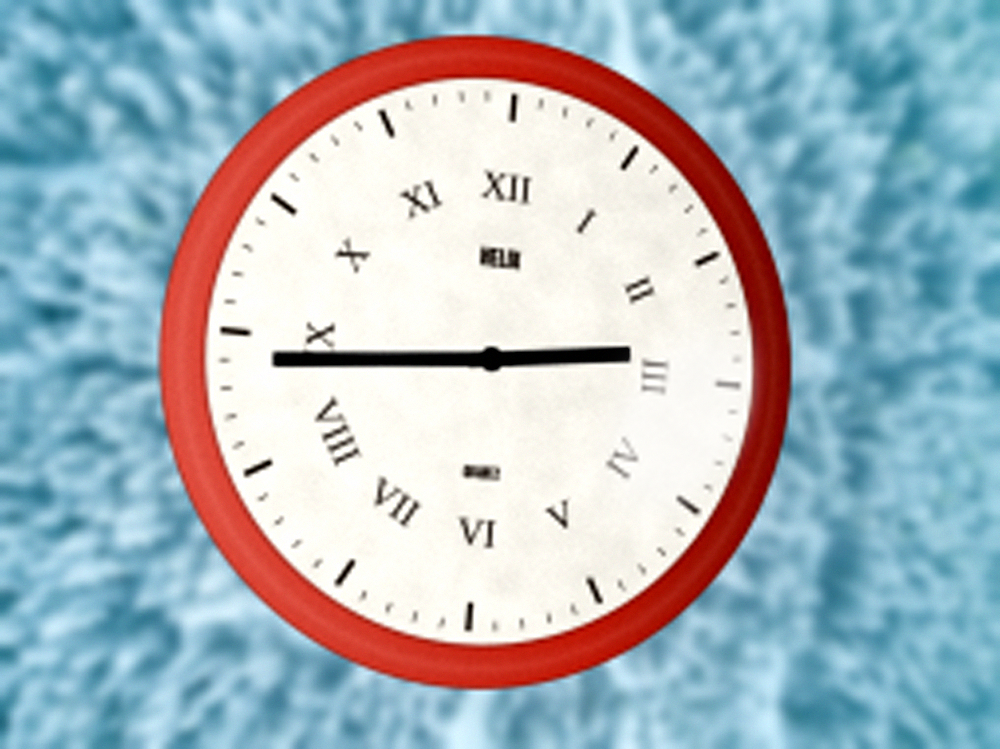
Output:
2.44
